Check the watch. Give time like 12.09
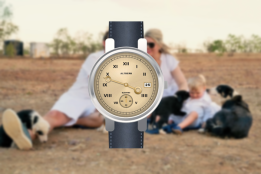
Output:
3.48
